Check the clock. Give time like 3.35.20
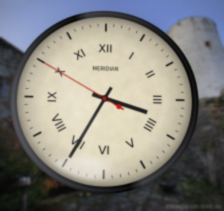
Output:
3.34.50
